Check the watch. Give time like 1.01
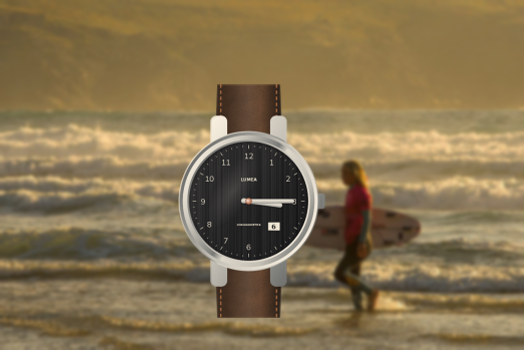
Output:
3.15
